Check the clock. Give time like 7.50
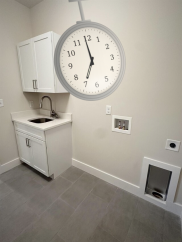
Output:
6.59
